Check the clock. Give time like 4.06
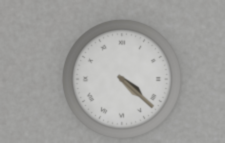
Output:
4.22
